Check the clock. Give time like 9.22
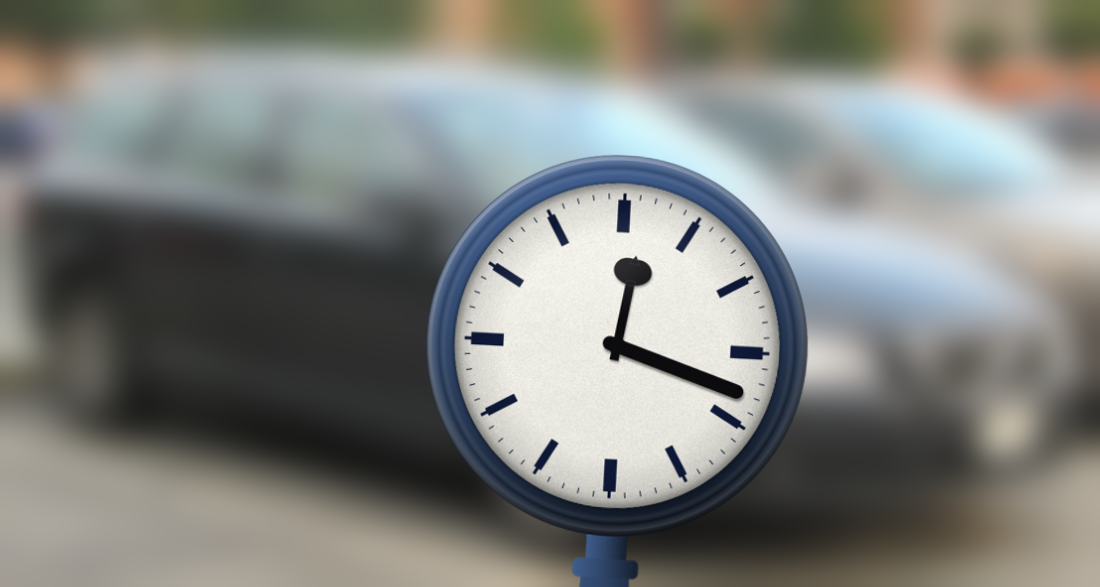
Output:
12.18
